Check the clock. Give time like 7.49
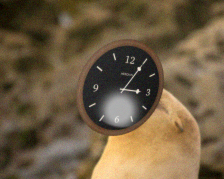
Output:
3.05
